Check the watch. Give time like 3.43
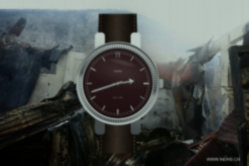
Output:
2.42
